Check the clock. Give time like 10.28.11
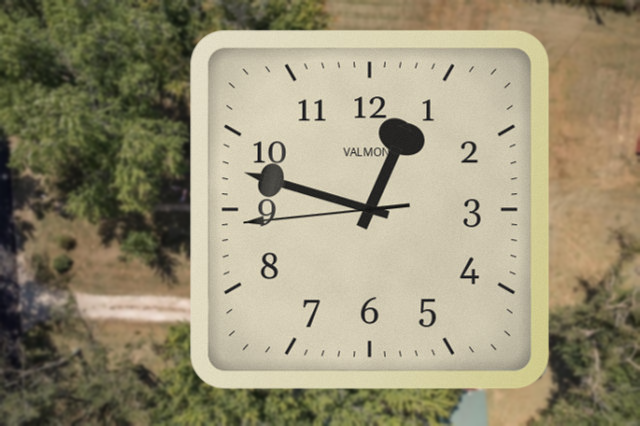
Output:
12.47.44
